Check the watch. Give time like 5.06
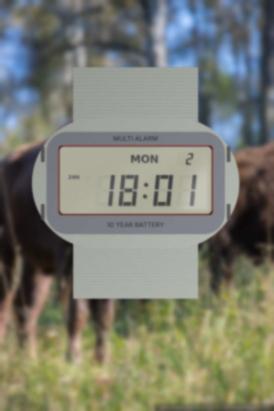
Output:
18.01
